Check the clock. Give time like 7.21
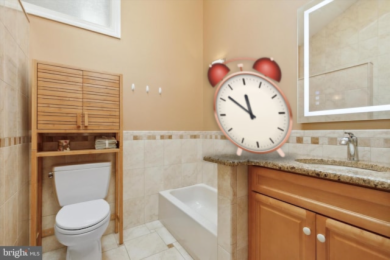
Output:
11.52
